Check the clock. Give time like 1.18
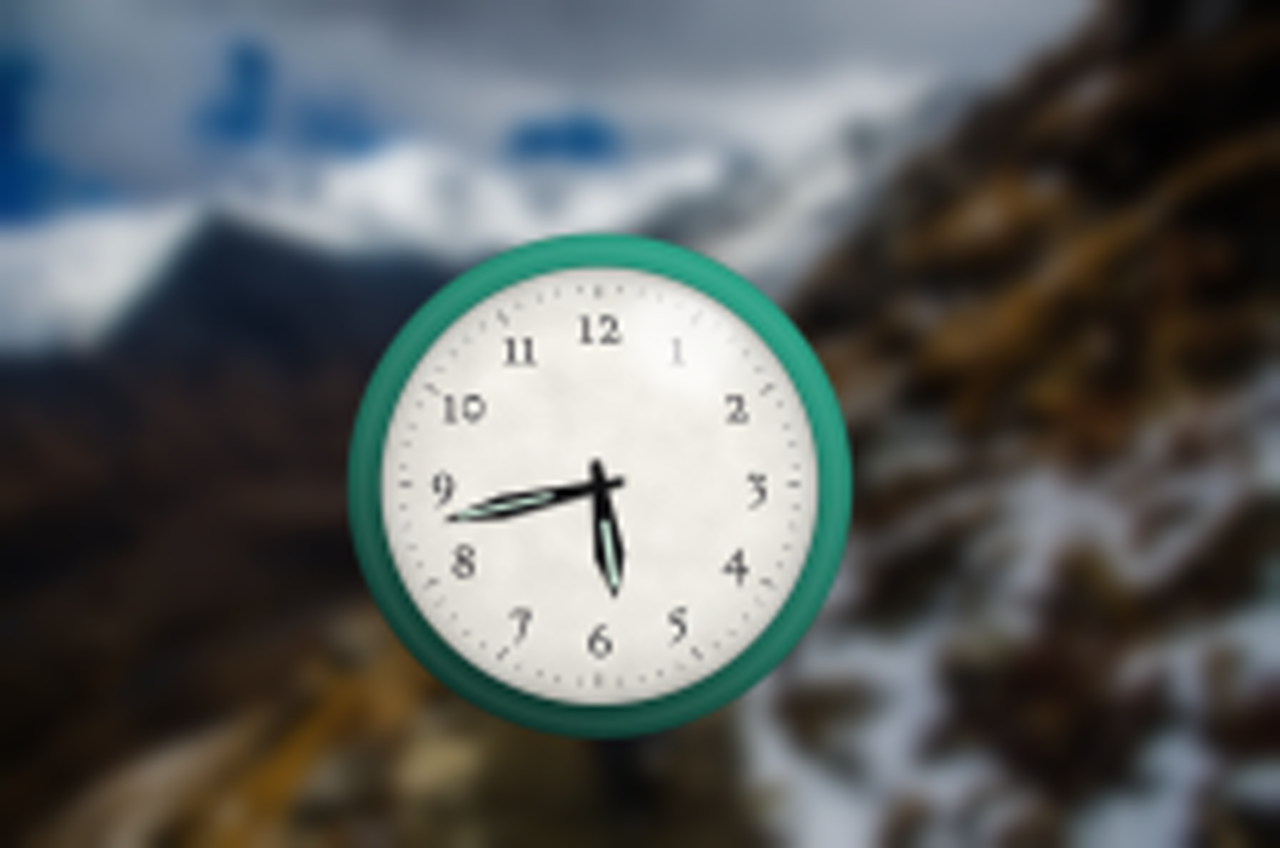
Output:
5.43
